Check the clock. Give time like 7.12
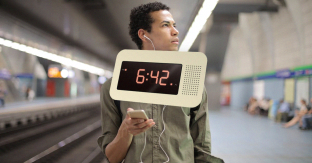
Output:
6.42
